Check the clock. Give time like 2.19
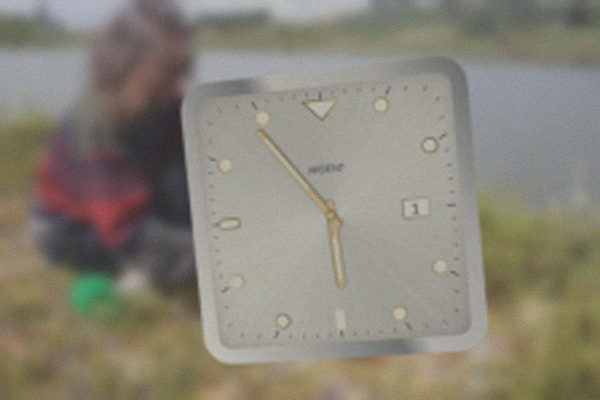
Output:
5.54
